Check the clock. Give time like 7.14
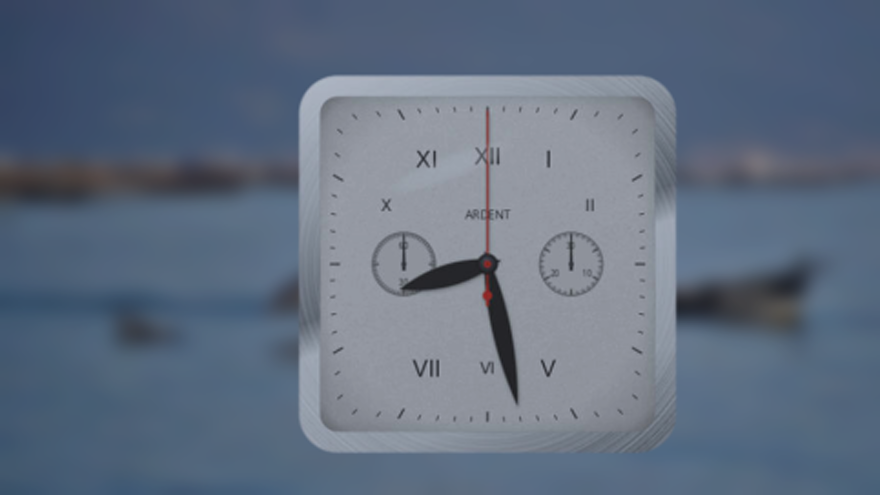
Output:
8.28
